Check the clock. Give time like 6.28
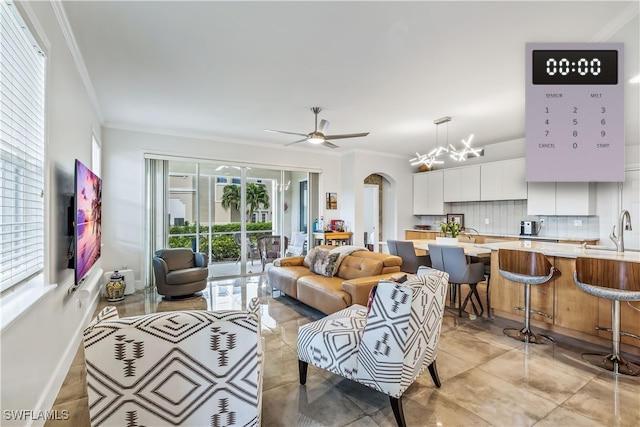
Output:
0.00
